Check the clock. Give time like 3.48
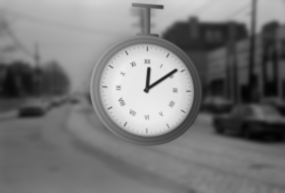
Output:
12.09
